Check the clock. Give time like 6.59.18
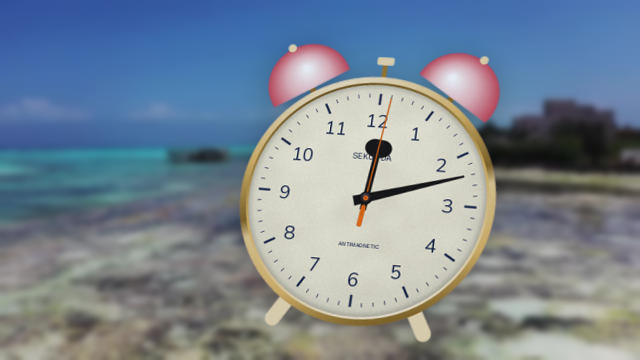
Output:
12.12.01
